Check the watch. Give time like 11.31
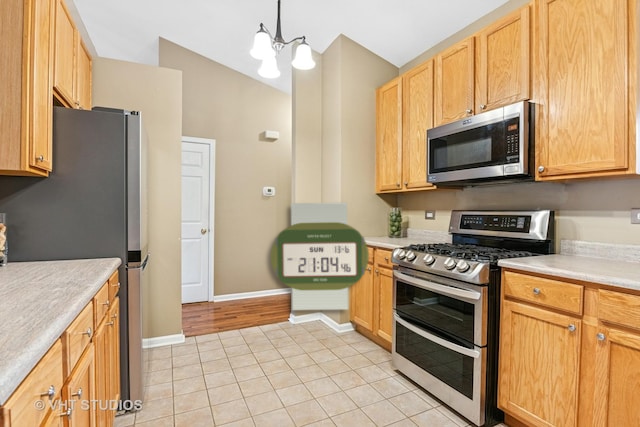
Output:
21.04
